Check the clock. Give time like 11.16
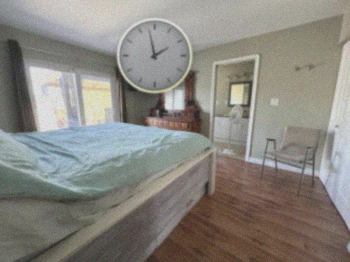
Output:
1.58
